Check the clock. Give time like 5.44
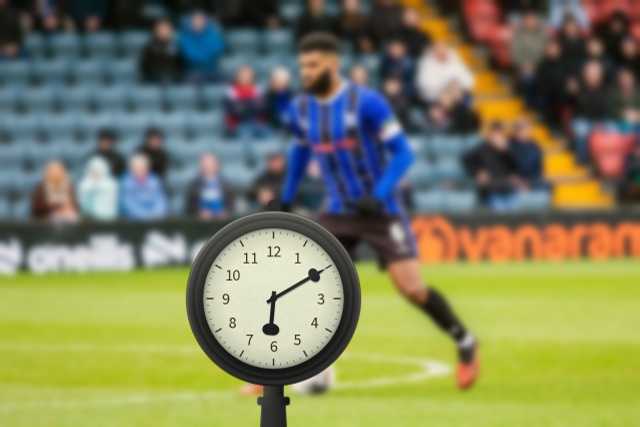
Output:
6.10
